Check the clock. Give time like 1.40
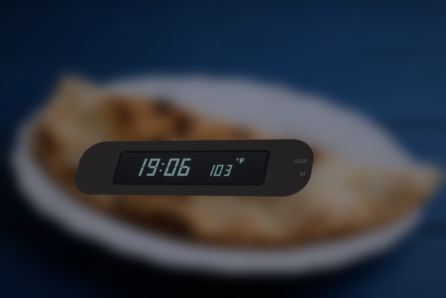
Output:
19.06
